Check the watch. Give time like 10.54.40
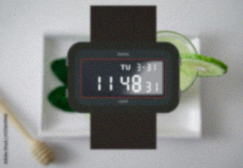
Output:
11.48.31
